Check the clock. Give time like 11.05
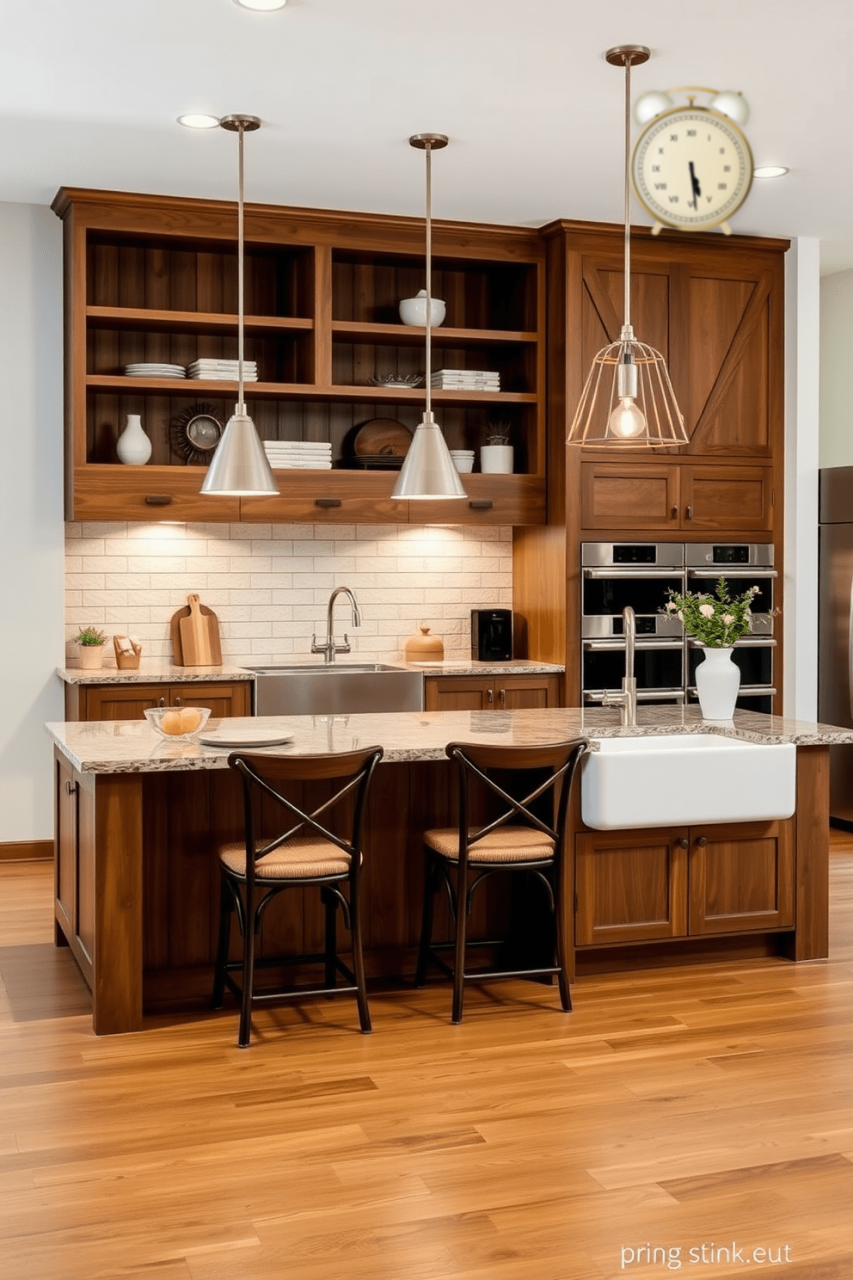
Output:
5.29
